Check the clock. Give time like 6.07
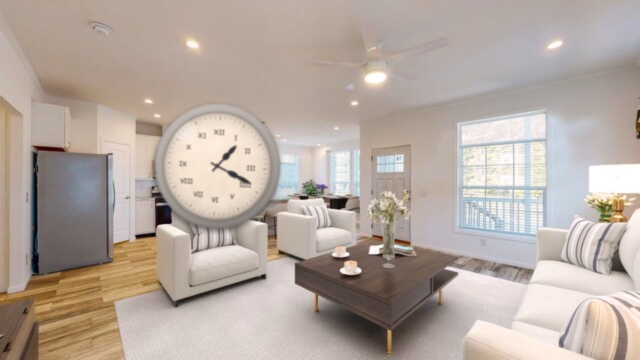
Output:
1.19
